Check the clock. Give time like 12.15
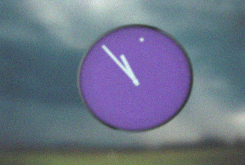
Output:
10.52
